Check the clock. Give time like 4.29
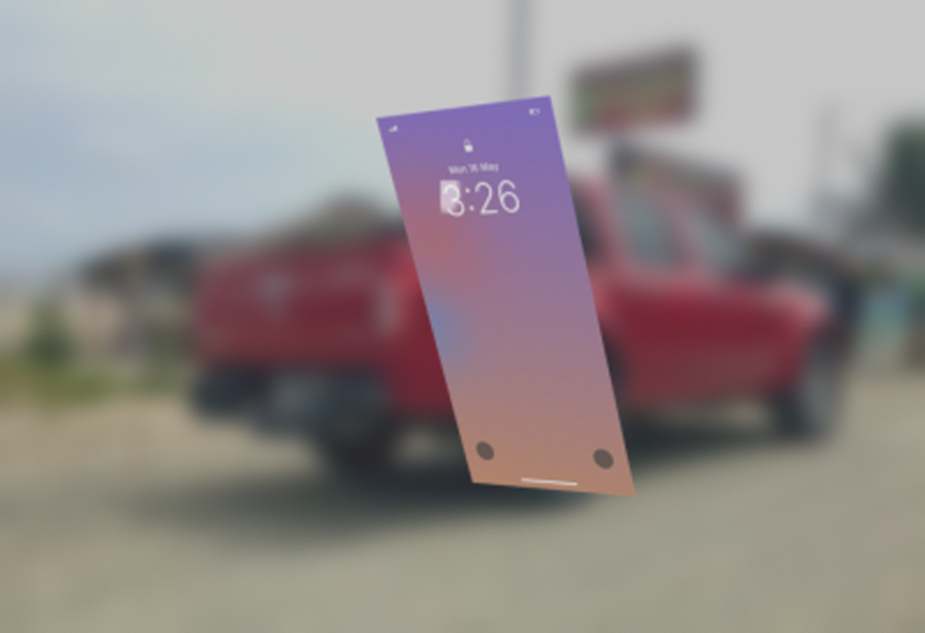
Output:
3.26
